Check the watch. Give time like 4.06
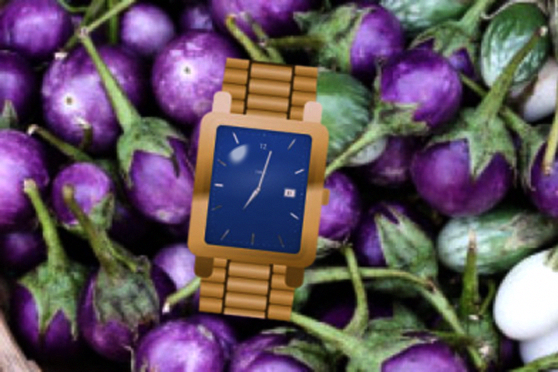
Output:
7.02
